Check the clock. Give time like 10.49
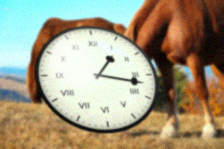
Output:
1.17
